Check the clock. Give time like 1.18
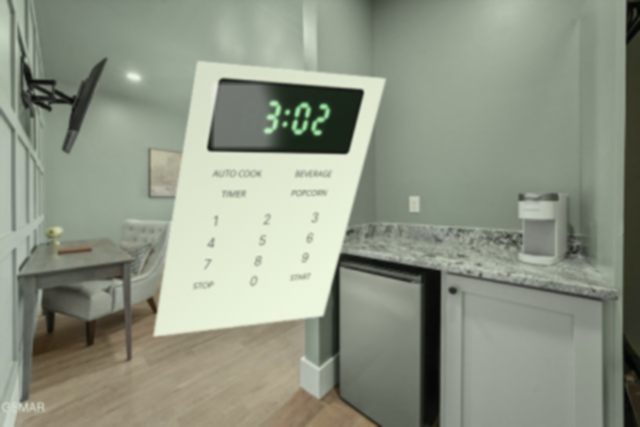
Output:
3.02
